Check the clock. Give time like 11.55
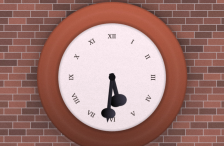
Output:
5.31
